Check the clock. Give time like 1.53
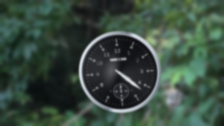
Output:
4.22
